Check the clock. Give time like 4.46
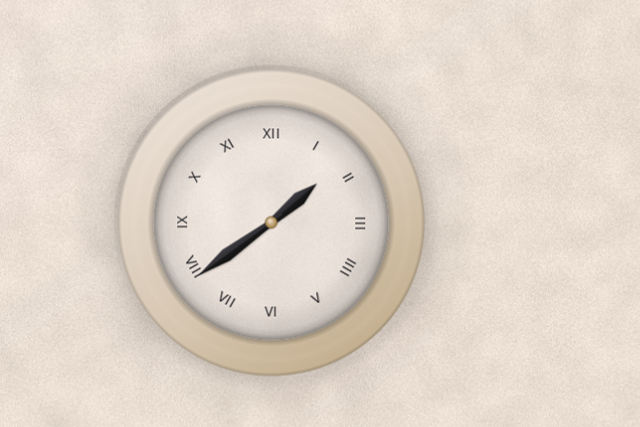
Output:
1.39
